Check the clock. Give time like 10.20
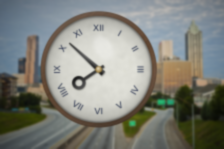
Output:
7.52
